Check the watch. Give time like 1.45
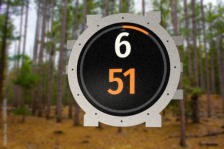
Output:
6.51
